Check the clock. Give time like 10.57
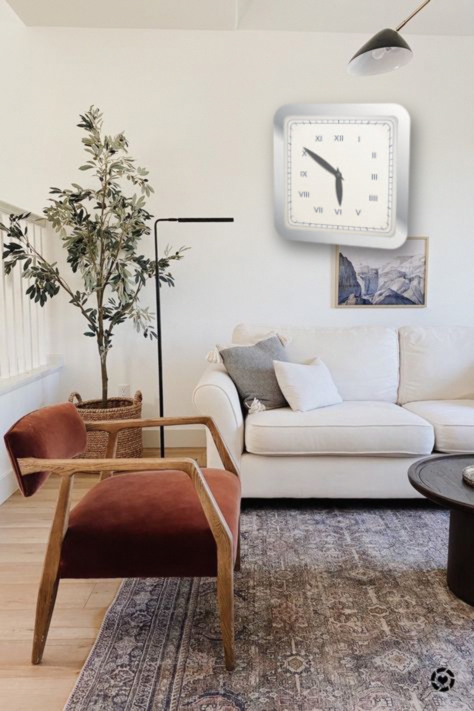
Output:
5.51
